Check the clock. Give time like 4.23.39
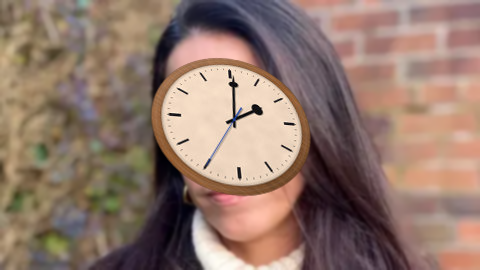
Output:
2.00.35
